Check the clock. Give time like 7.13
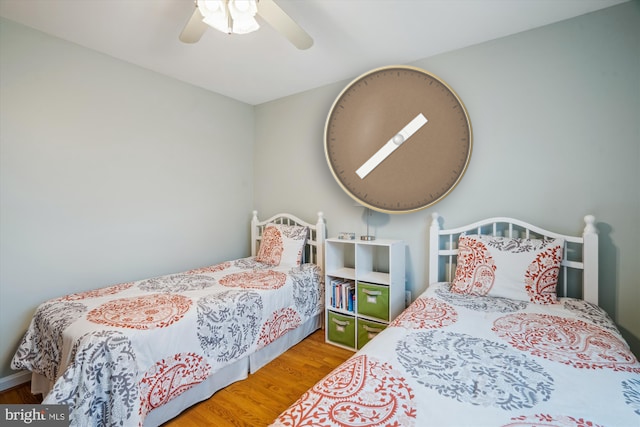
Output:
1.38
